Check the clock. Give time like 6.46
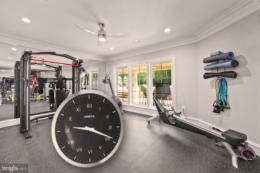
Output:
9.19
